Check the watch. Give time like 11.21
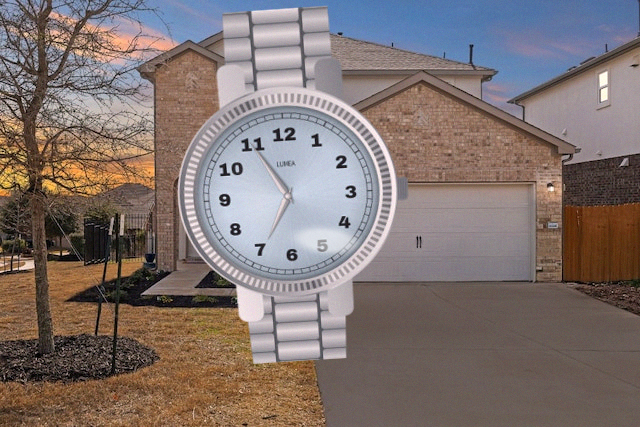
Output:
6.55
